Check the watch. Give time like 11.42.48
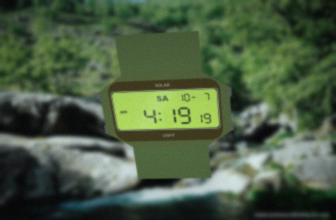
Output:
4.19.19
